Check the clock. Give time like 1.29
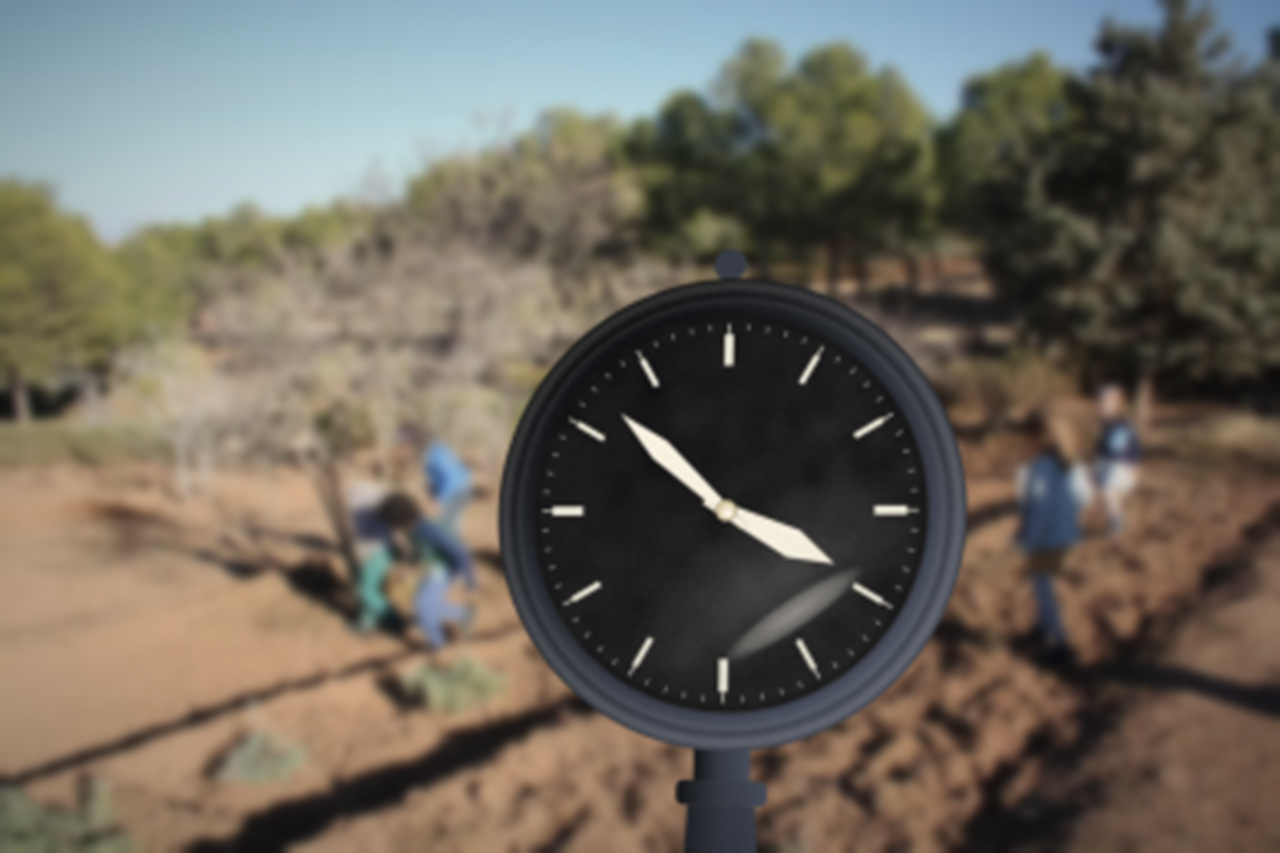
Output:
3.52
